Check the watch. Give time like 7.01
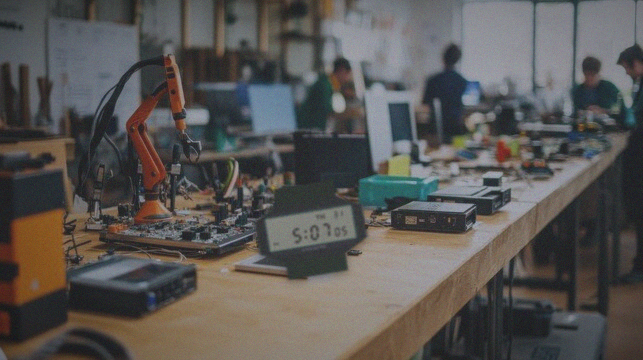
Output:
5.07
